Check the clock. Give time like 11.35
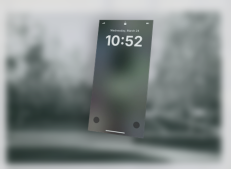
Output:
10.52
